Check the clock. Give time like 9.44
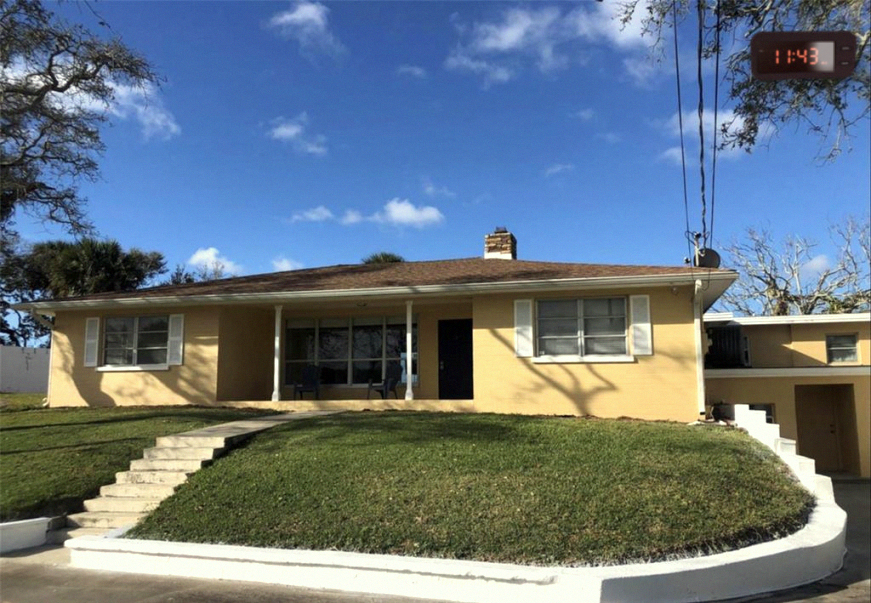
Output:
11.43
